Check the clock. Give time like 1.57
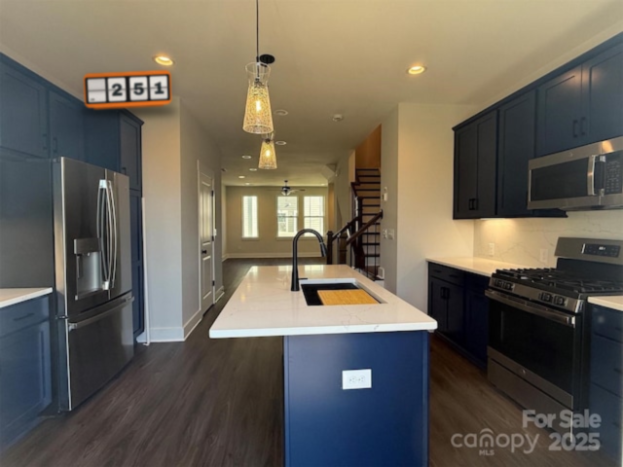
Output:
2.51
